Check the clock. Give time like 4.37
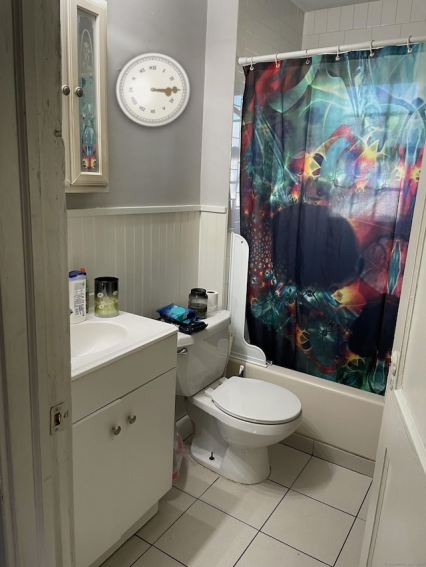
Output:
3.15
